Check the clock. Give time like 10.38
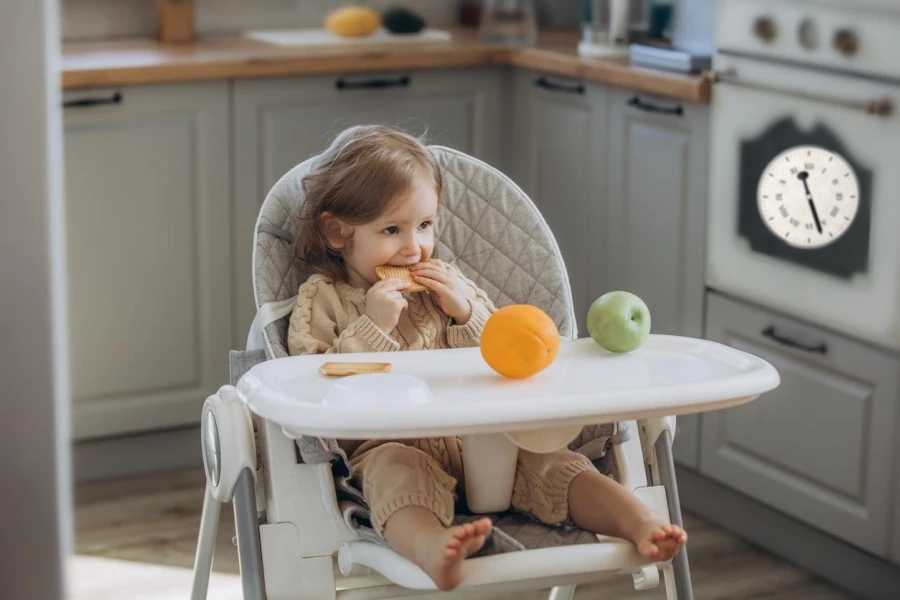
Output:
11.27
